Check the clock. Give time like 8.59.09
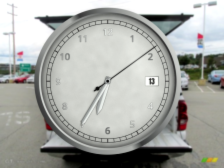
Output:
6.35.09
